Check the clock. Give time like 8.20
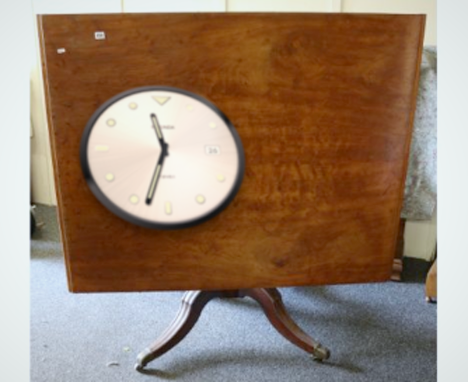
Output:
11.33
